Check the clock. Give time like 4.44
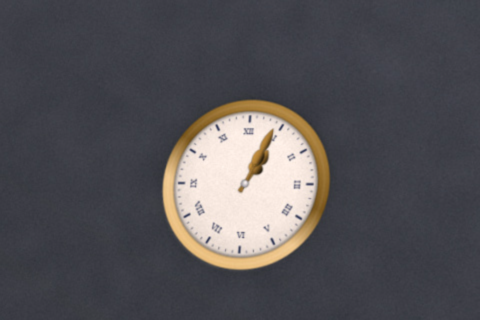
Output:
1.04
